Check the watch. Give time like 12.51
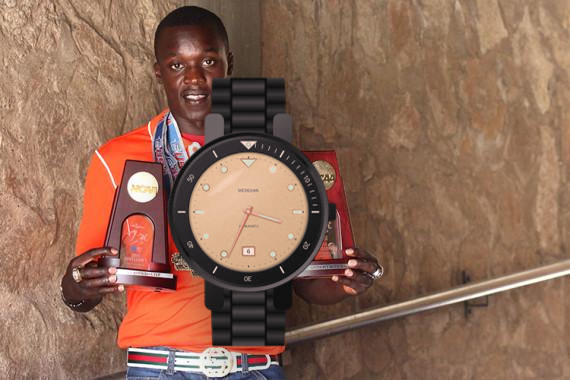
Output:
3.34
